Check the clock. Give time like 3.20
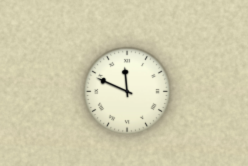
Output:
11.49
